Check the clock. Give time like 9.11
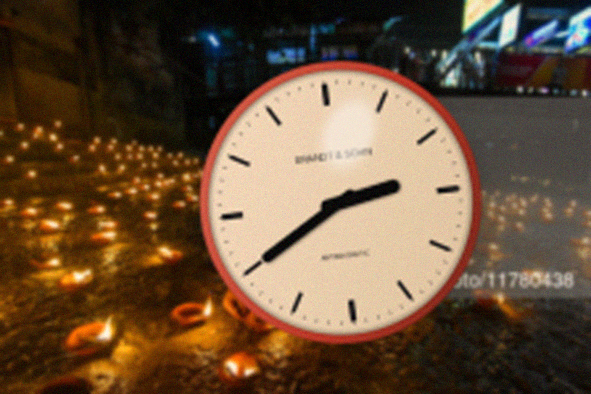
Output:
2.40
